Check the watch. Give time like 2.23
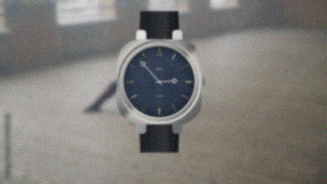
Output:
2.53
